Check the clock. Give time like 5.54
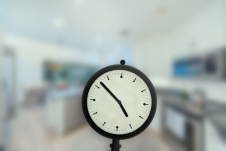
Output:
4.52
